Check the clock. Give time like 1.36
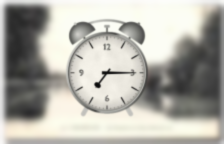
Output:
7.15
